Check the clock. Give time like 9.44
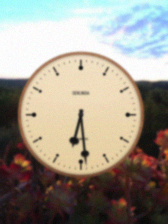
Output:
6.29
